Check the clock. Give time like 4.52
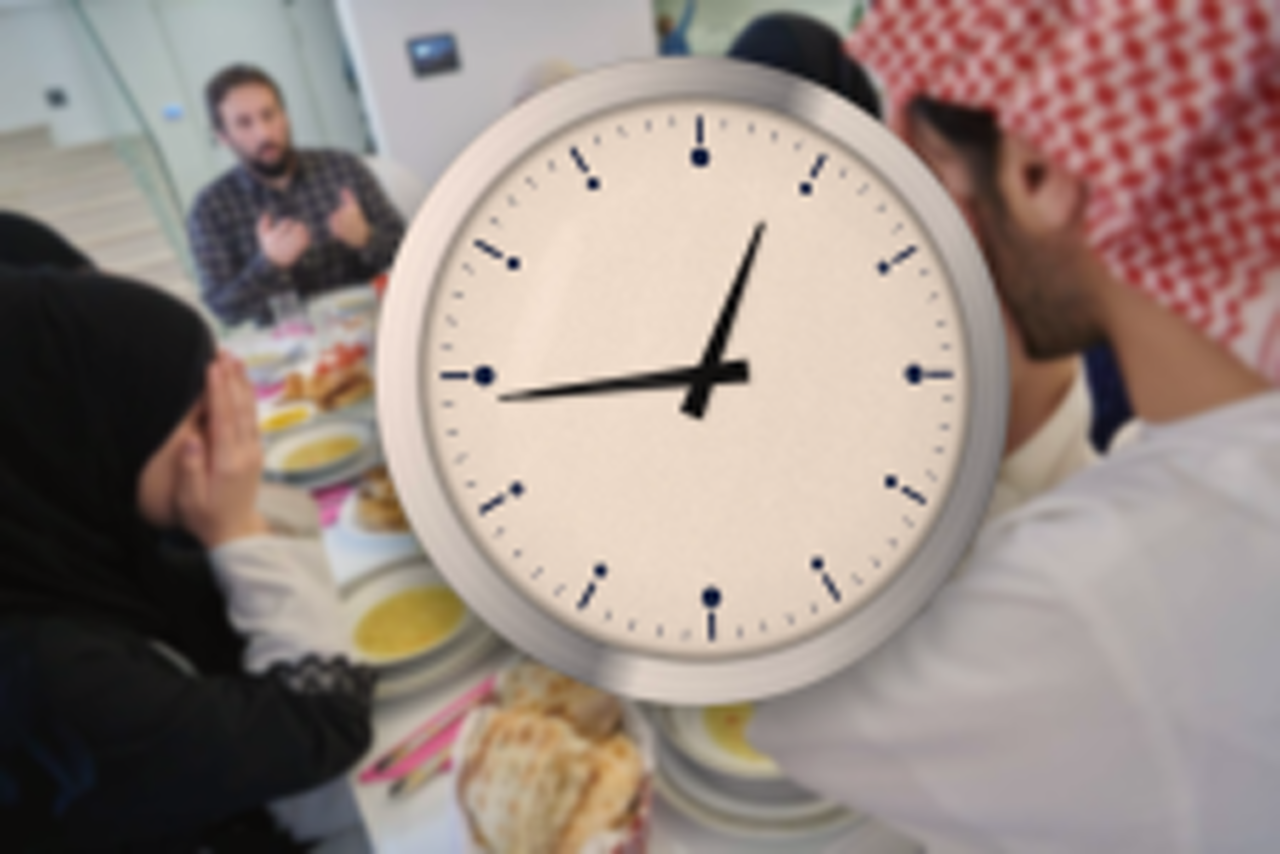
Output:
12.44
